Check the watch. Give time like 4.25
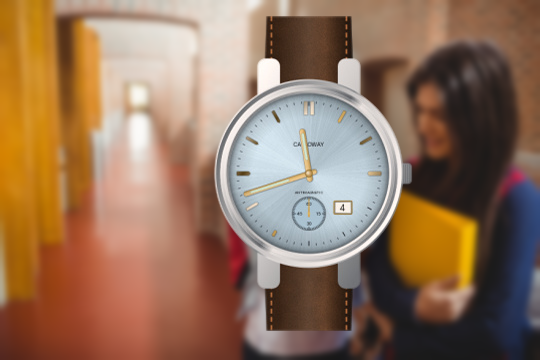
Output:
11.42
